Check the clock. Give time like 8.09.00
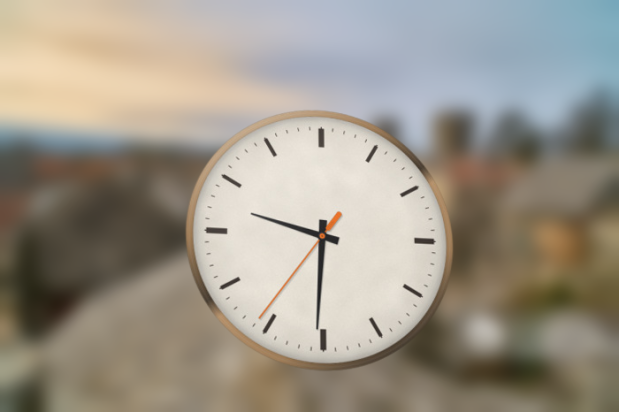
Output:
9.30.36
